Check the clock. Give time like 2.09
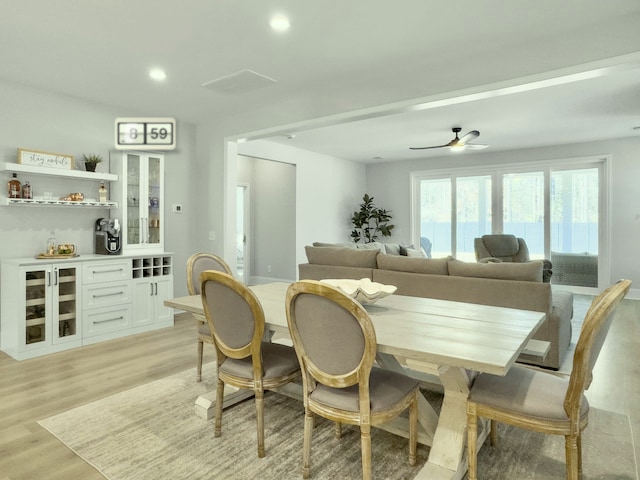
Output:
8.59
